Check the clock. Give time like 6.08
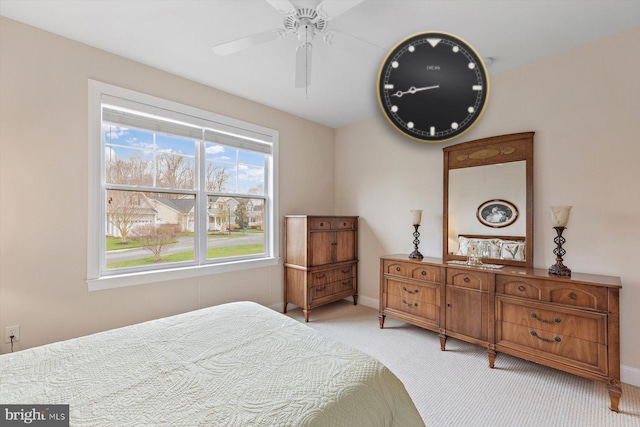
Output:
8.43
